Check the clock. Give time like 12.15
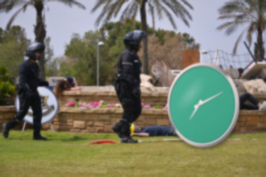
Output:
7.11
